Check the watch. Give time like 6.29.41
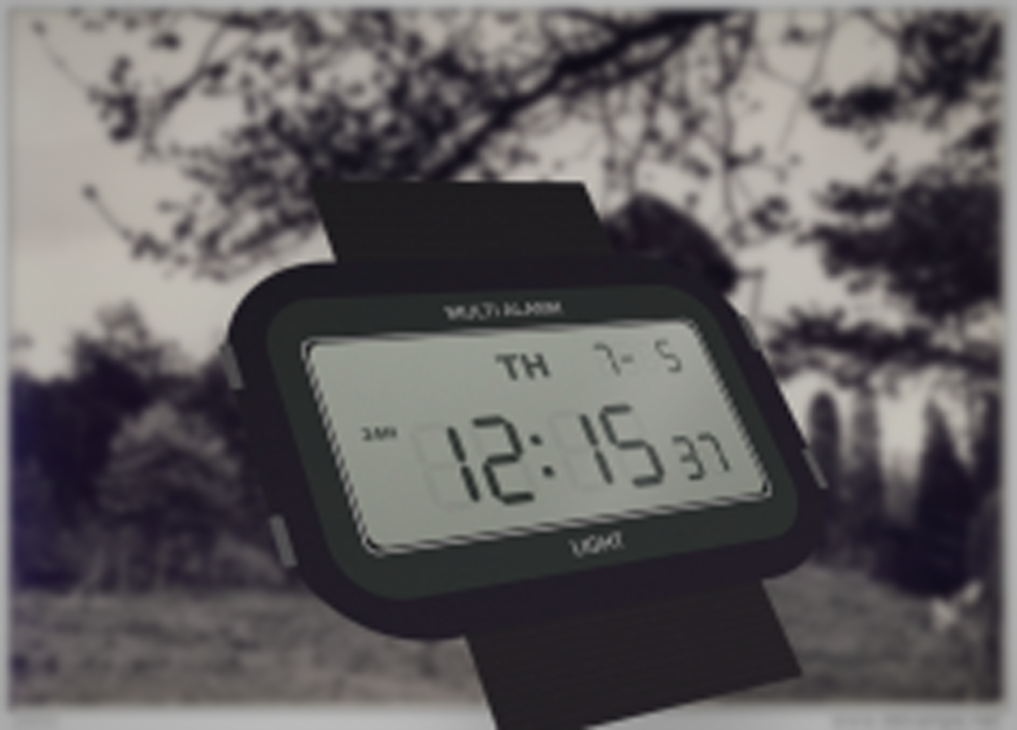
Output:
12.15.37
